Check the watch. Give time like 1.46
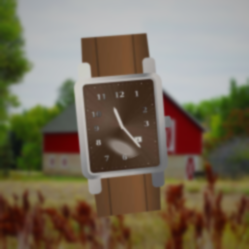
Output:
11.24
